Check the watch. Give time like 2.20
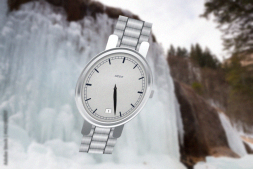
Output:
5.27
